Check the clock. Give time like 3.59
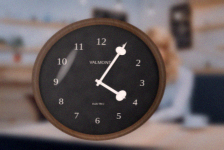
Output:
4.05
